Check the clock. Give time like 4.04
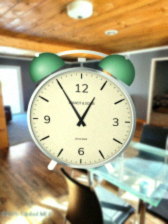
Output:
12.55
